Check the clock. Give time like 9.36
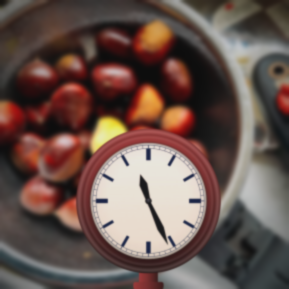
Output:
11.26
